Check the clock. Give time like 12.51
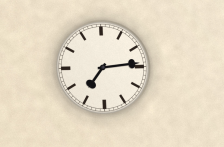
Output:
7.14
